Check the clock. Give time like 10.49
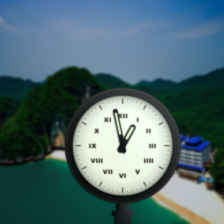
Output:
12.58
